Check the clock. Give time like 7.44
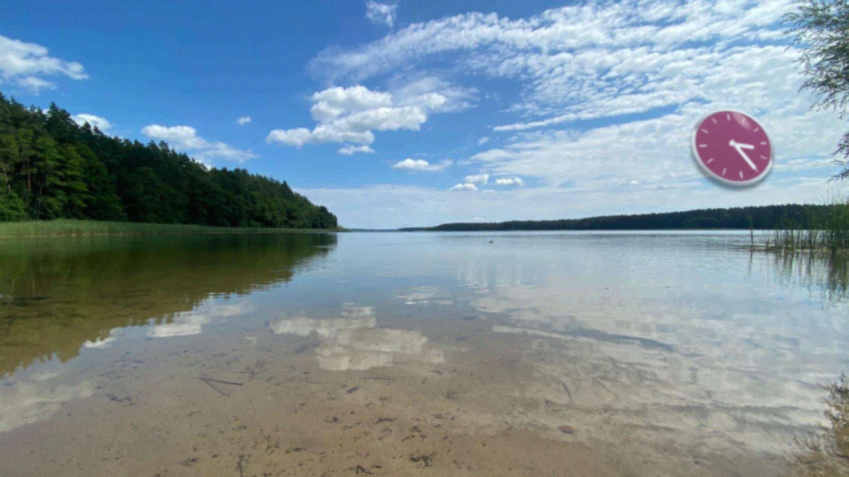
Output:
3.25
